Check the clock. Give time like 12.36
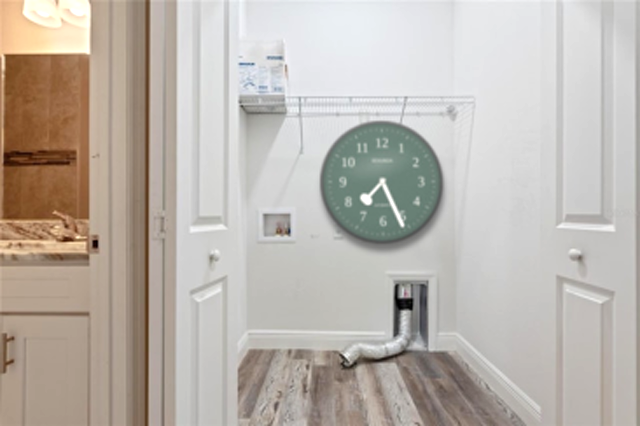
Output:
7.26
